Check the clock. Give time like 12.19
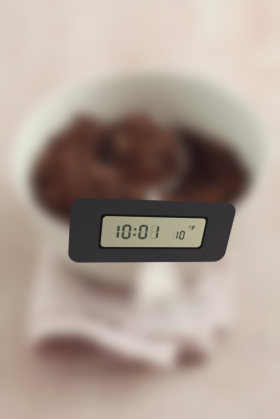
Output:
10.01
